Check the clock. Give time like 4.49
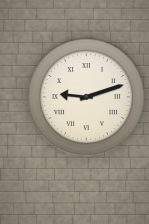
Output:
9.12
